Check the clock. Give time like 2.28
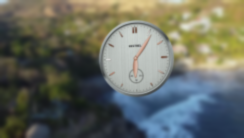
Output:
6.06
